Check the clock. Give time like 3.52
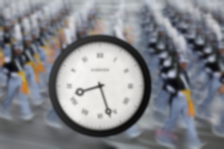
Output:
8.27
